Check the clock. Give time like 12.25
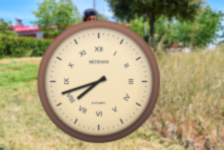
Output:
7.42
